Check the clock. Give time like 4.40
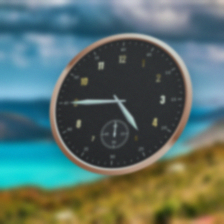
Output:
4.45
